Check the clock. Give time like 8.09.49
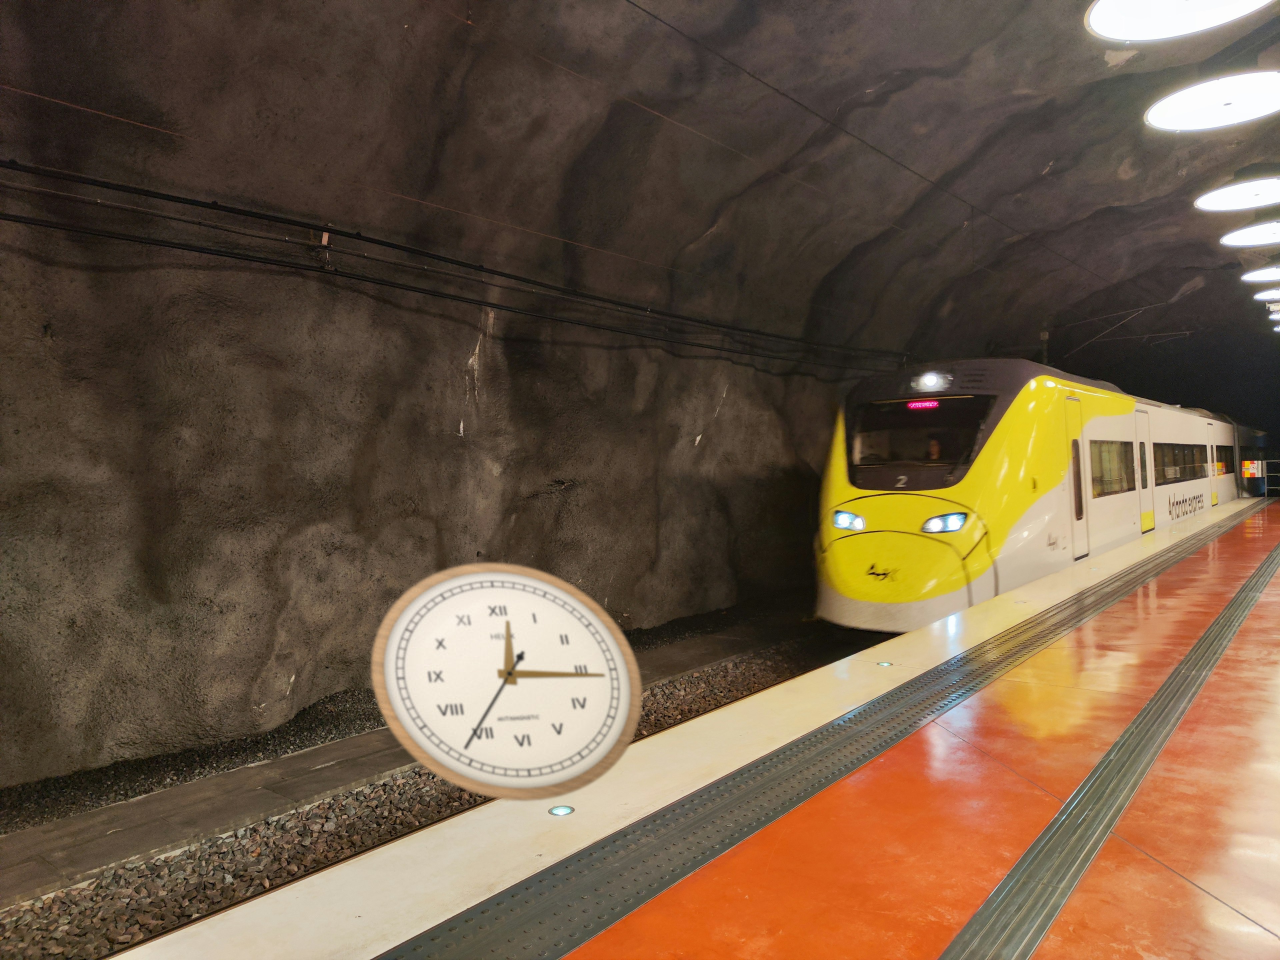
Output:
12.15.36
